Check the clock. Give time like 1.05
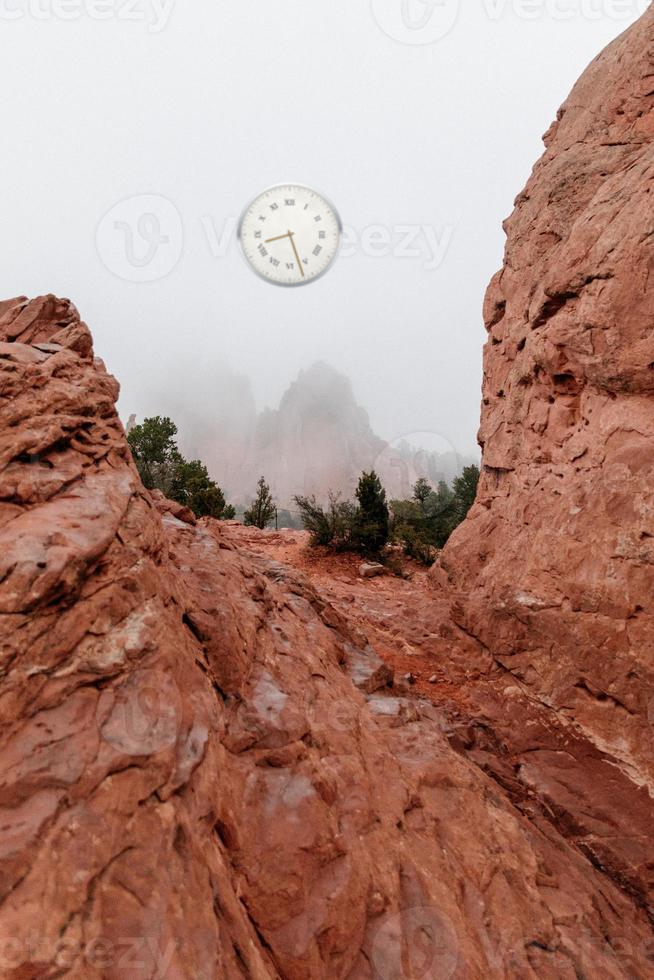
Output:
8.27
